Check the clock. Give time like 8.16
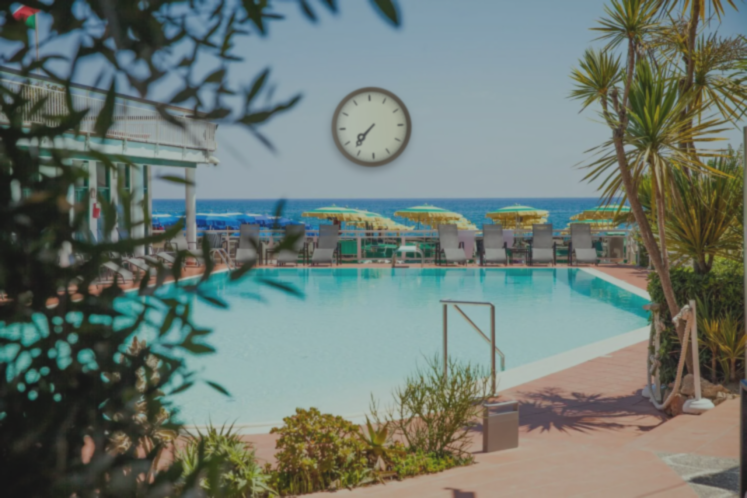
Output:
7.37
